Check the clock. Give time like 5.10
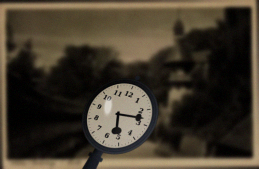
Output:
5.13
